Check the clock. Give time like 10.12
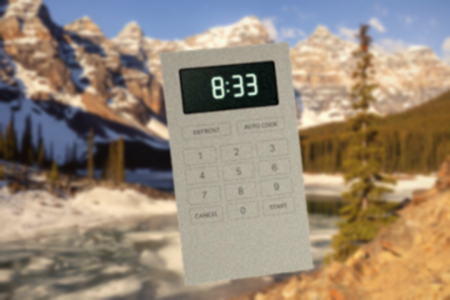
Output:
8.33
